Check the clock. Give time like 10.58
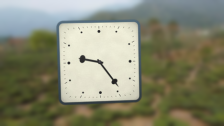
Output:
9.24
